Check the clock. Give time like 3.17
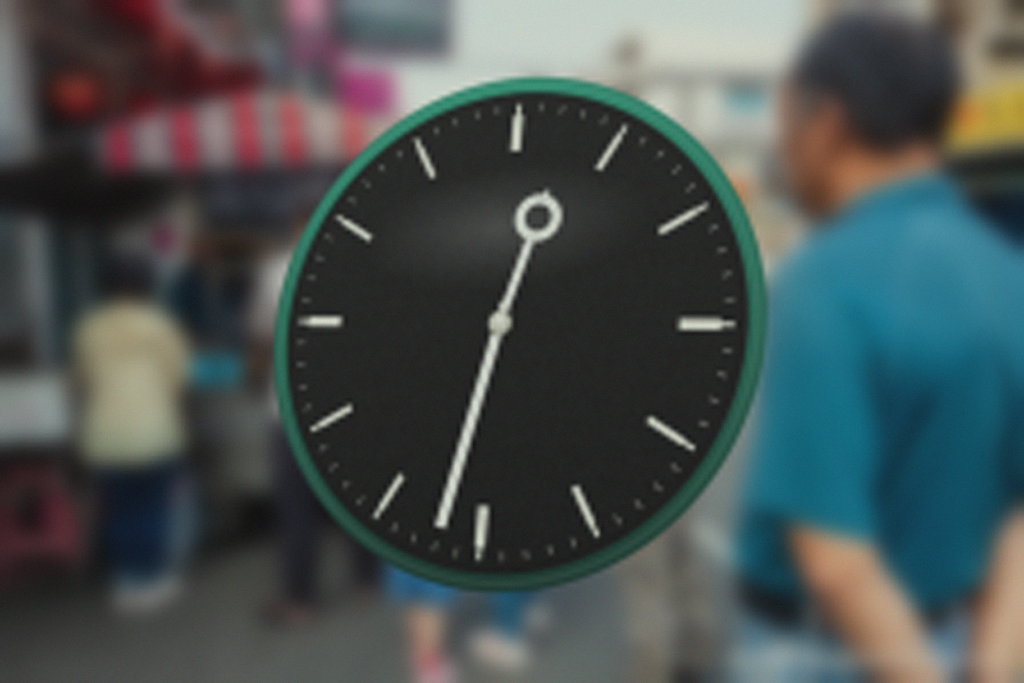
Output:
12.32
